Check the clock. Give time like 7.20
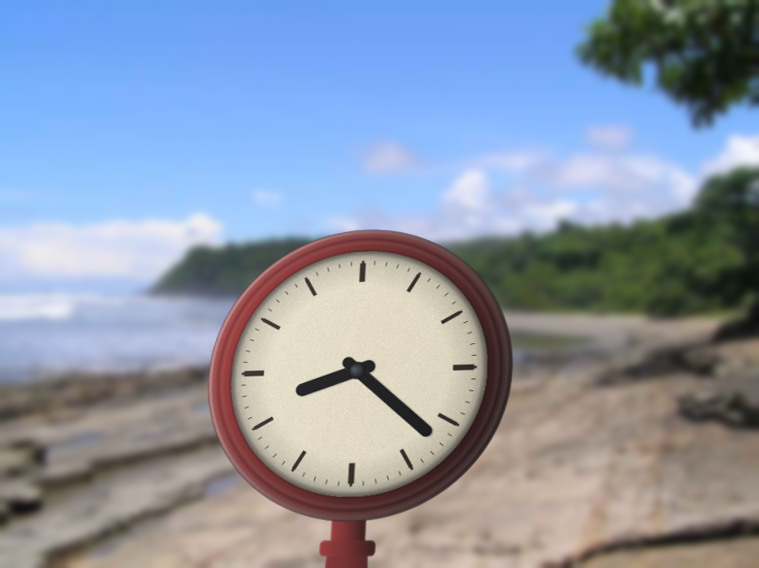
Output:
8.22
